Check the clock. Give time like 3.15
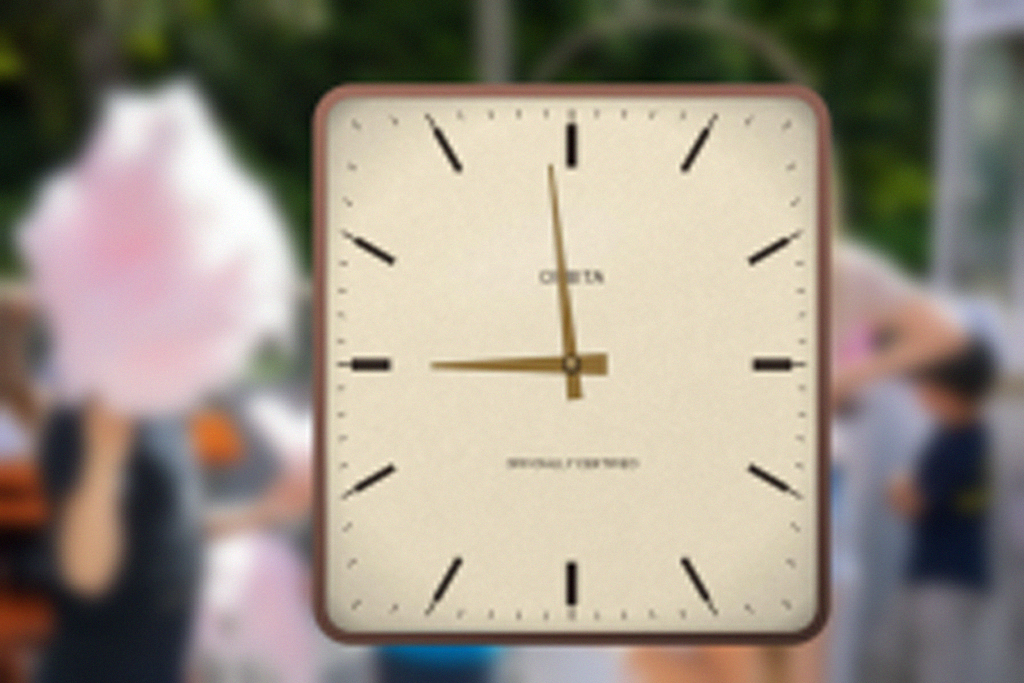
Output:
8.59
